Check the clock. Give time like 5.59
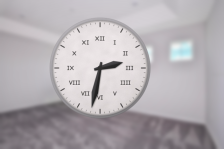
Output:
2.32
